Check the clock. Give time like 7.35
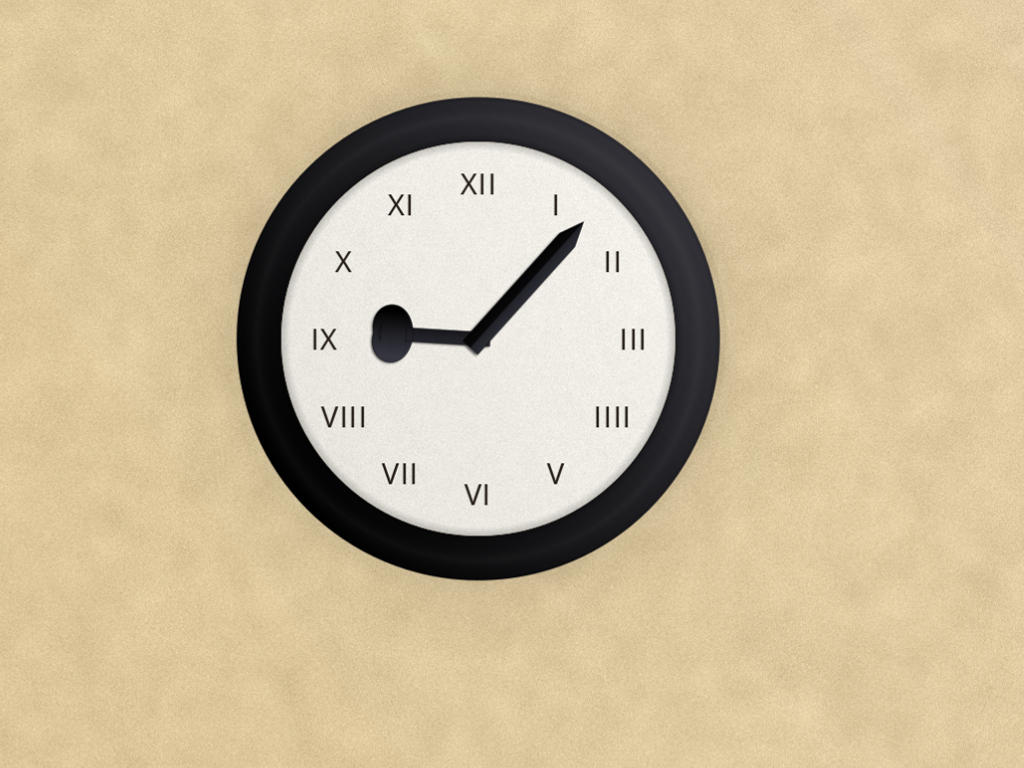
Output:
9.07
